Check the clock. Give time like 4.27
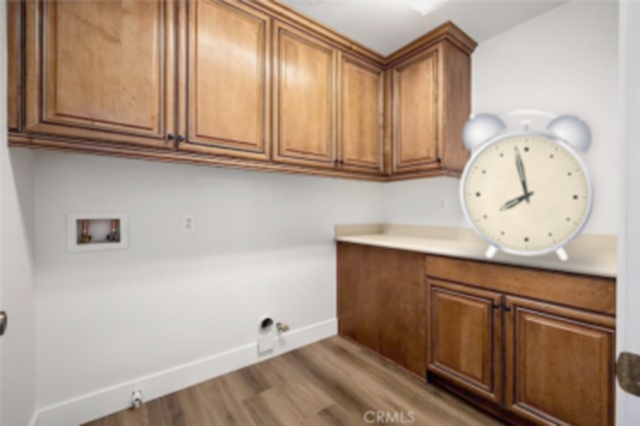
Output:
7.58
